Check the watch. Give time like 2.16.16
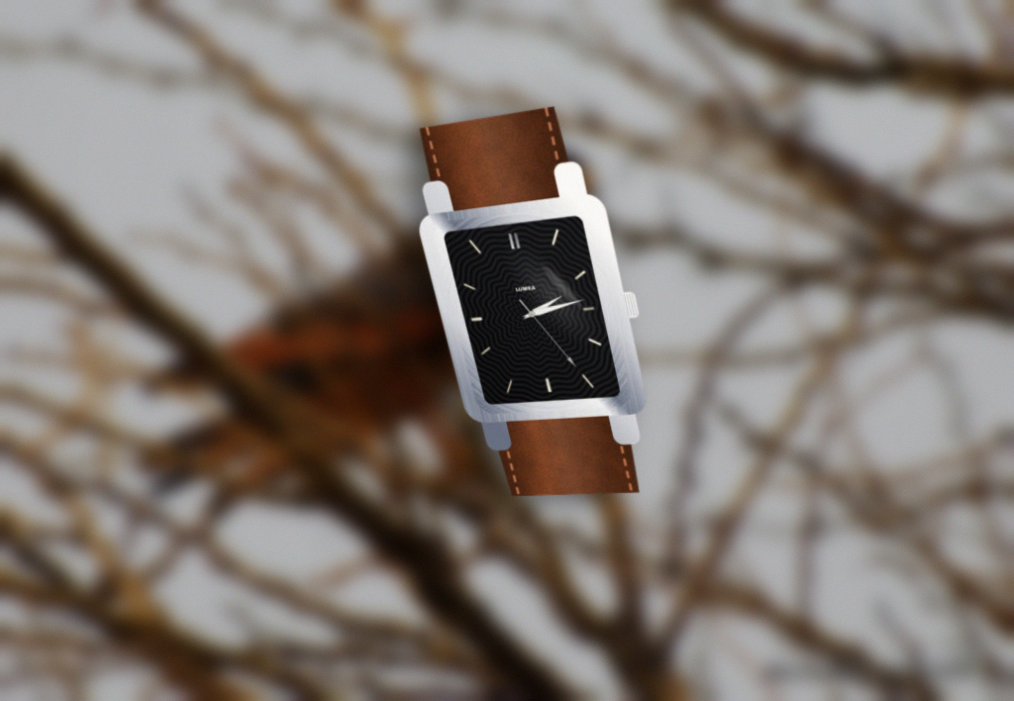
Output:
2.13.25
